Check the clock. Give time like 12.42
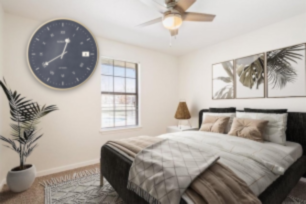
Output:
12.40
